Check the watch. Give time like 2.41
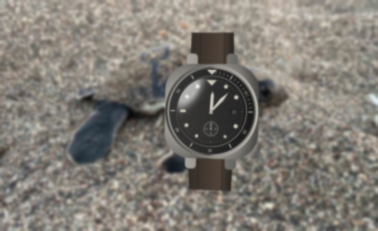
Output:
12.07
